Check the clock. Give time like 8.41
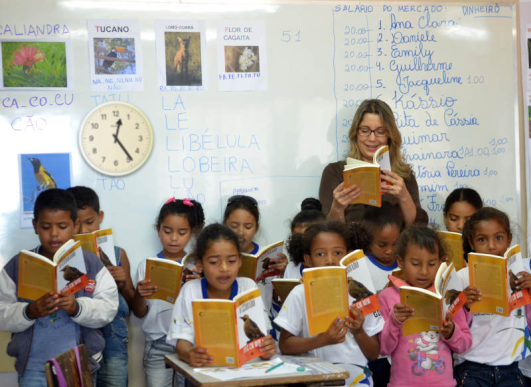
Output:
12.24
